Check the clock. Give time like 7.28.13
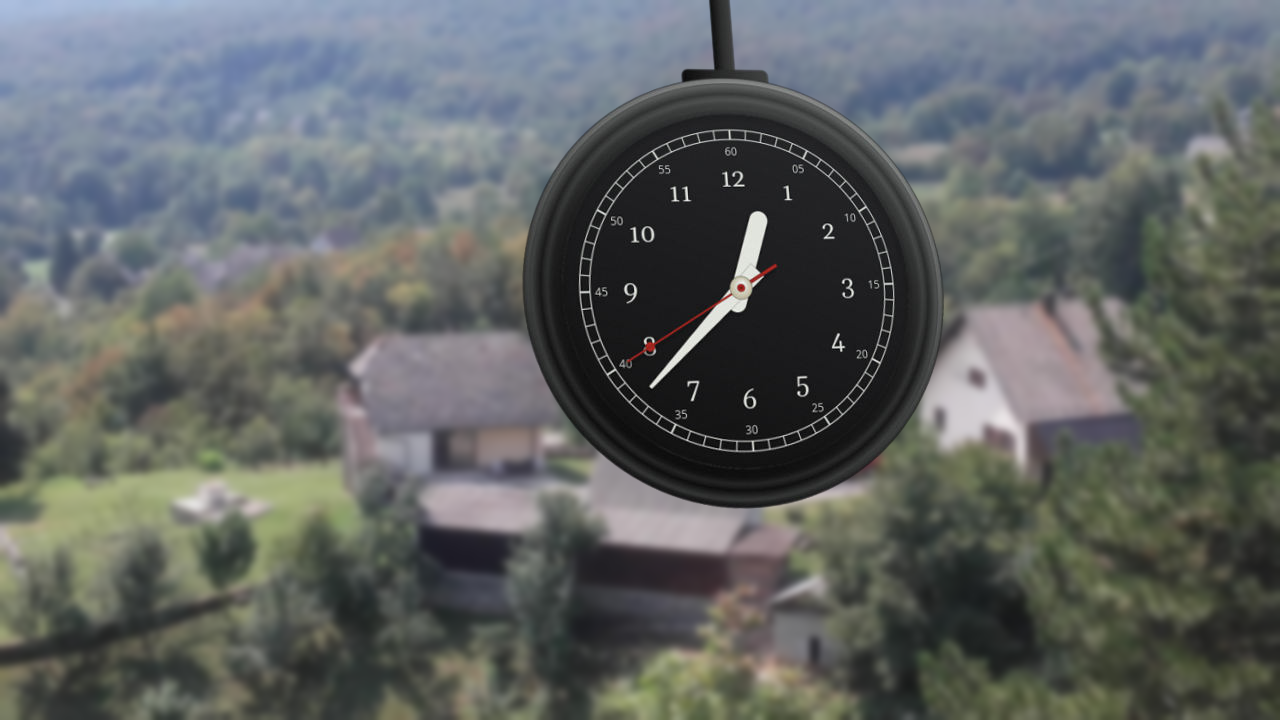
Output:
12.37.40
